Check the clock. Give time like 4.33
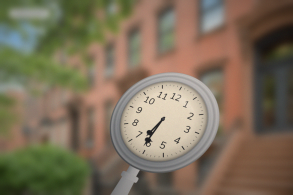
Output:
6.31
